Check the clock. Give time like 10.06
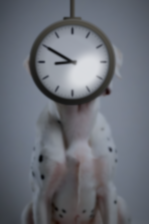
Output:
8.50
